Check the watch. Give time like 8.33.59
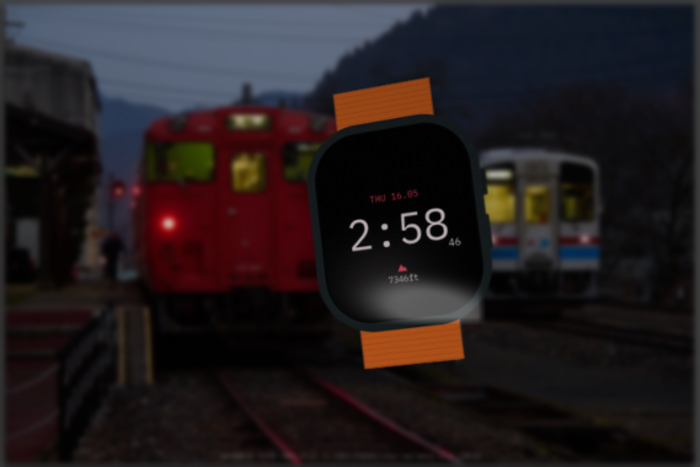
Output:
2.58.46
